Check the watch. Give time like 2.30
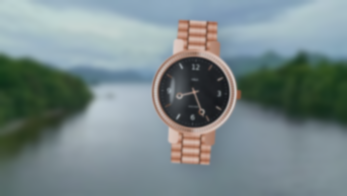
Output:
8.26
